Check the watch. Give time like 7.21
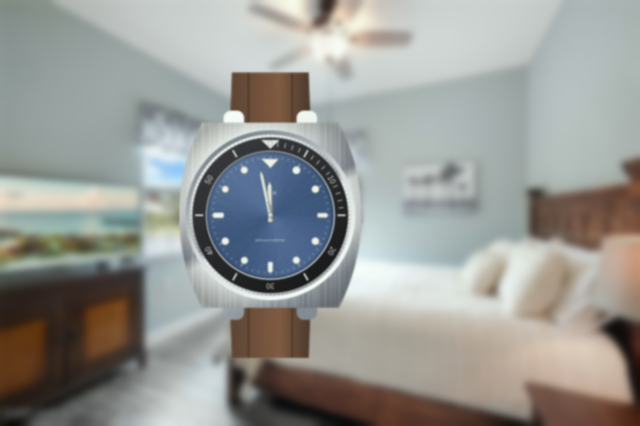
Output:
11.58
